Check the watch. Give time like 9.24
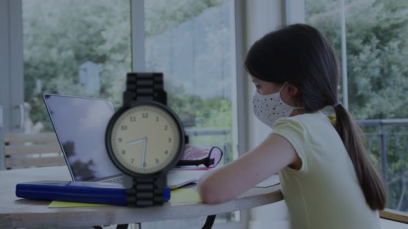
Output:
8.31
